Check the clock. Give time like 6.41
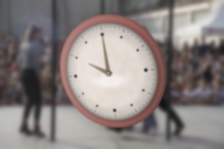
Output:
10.00
